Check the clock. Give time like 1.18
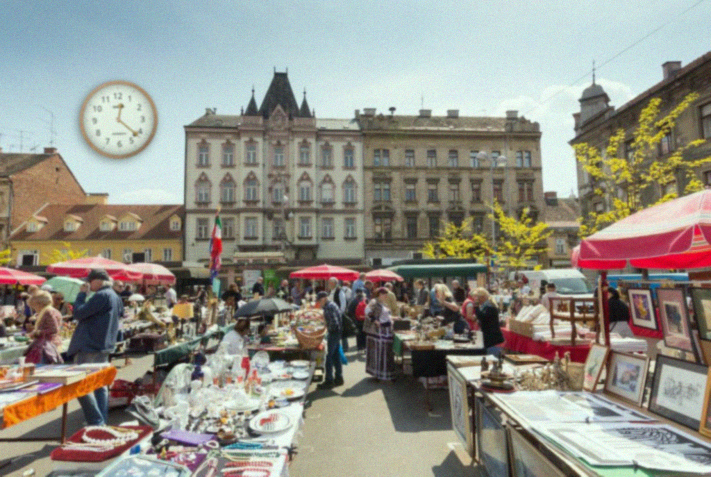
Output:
12.22
